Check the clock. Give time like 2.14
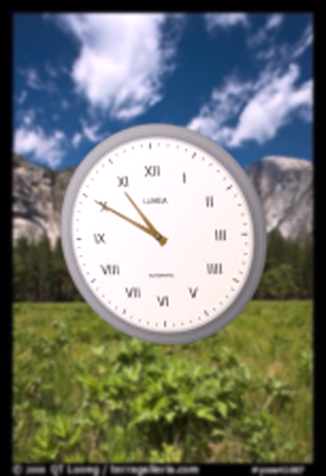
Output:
10.50
